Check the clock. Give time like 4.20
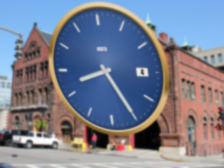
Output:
8.25
